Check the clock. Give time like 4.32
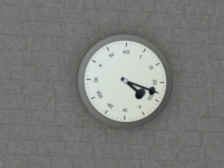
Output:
4.18
